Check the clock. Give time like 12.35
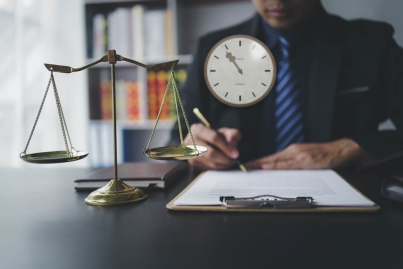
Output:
10.54
